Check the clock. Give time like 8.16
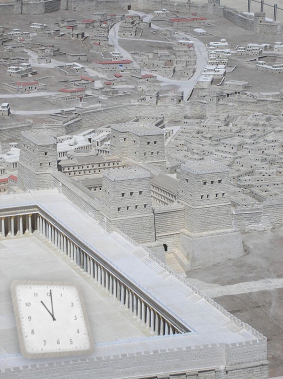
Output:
11.01
